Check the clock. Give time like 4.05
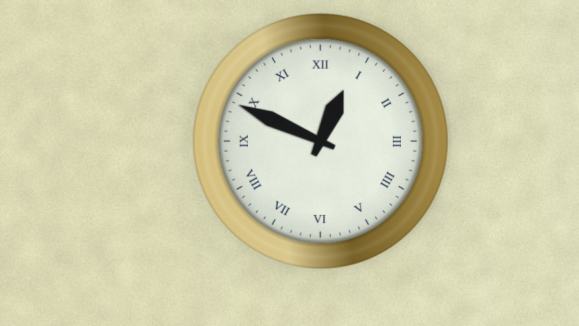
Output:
12.49
